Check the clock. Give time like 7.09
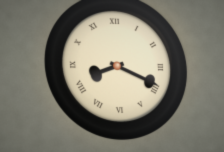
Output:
8.19
